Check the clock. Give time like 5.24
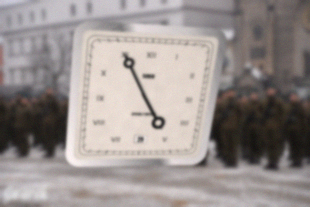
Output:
4.55
